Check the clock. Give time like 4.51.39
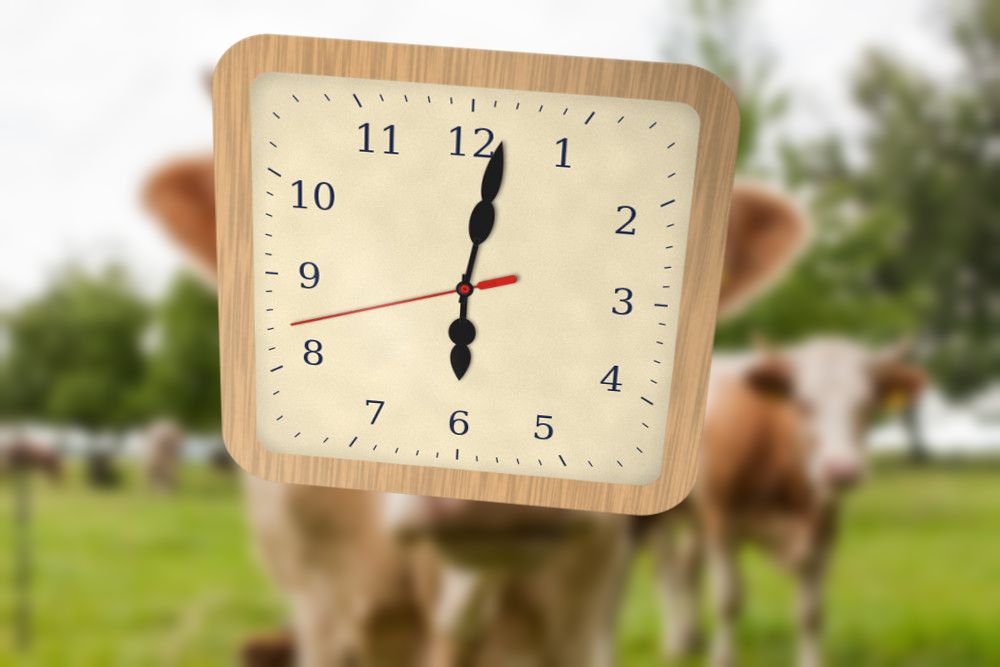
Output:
6.01.42
